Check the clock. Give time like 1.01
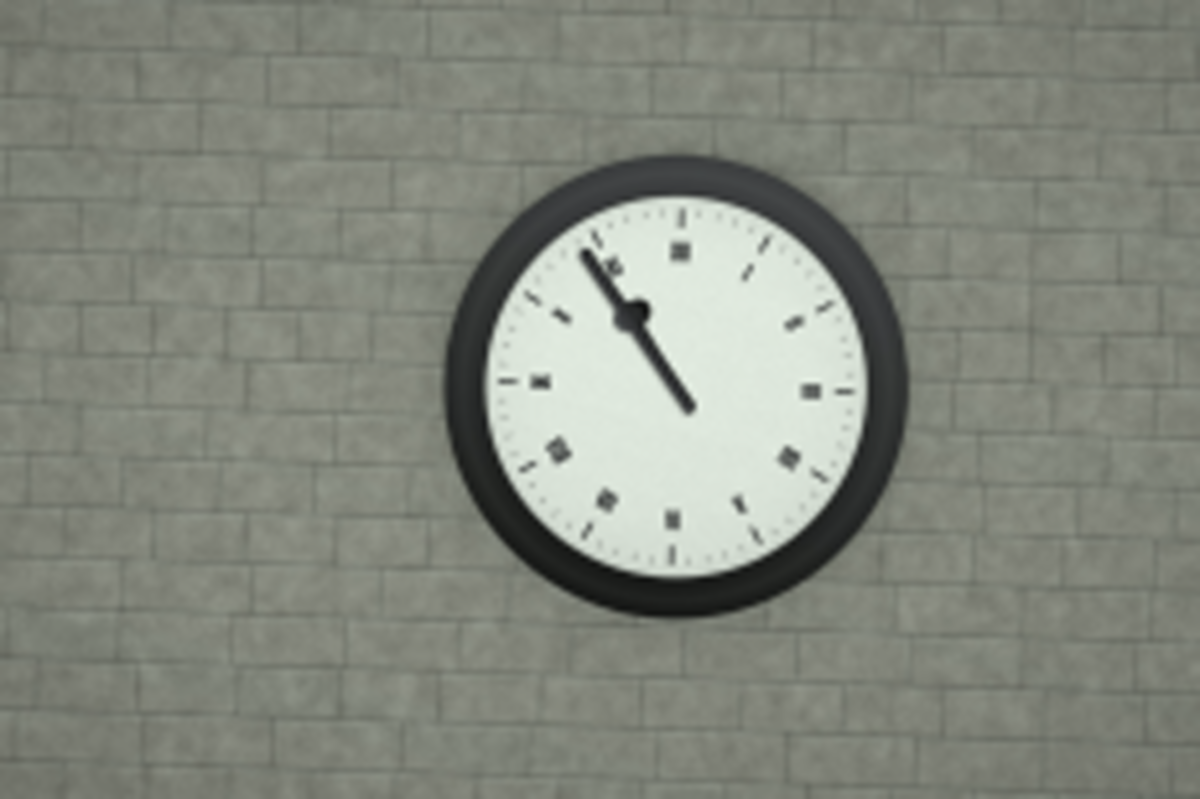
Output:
10.54
